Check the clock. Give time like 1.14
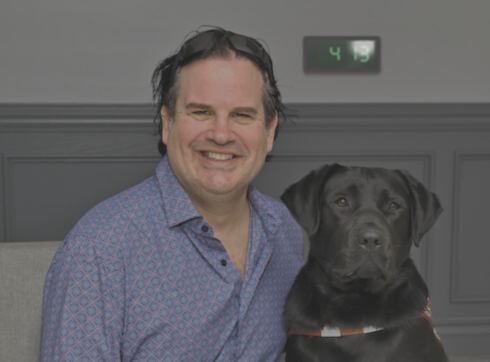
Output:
4.13
